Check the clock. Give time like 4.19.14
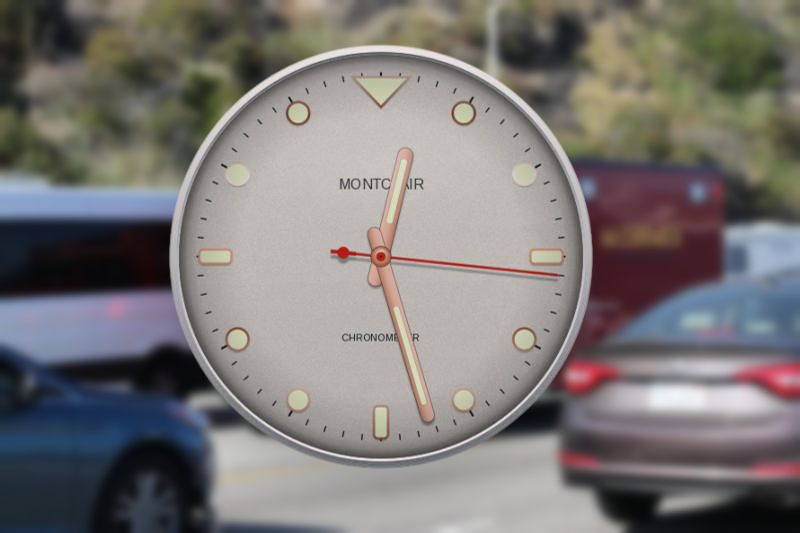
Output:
12.27.16
